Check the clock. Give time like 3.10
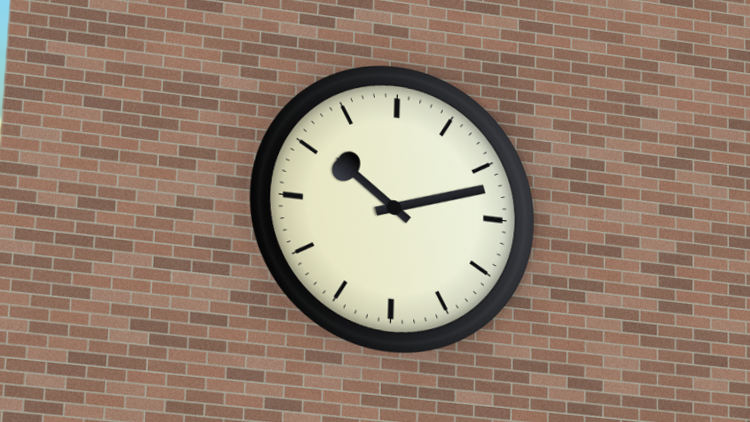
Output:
10.12
